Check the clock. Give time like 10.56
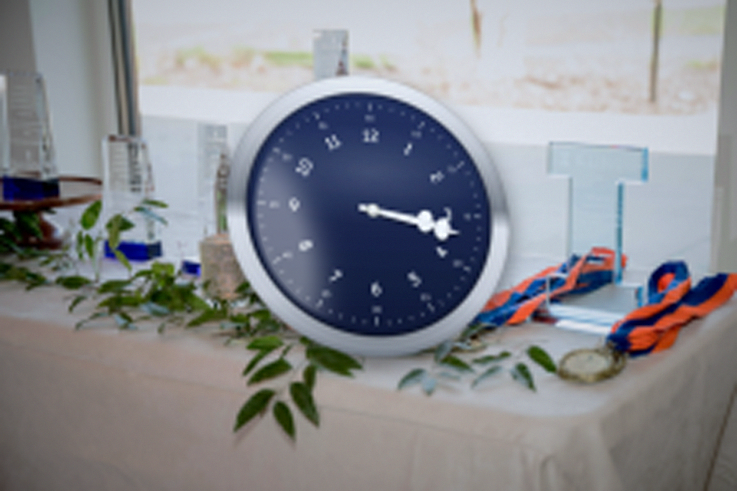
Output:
3.17
